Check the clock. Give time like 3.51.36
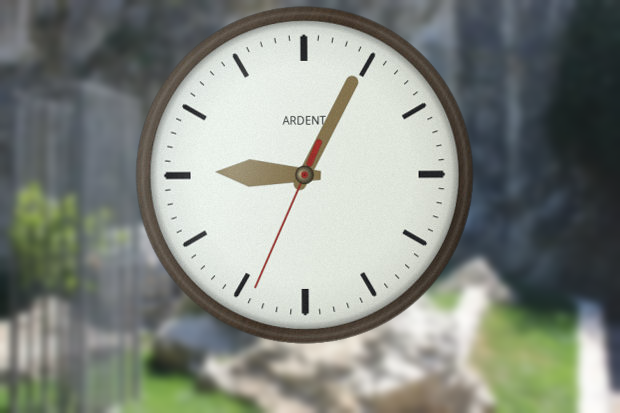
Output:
9.04.34
